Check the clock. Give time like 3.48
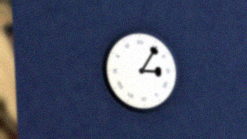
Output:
3.06
